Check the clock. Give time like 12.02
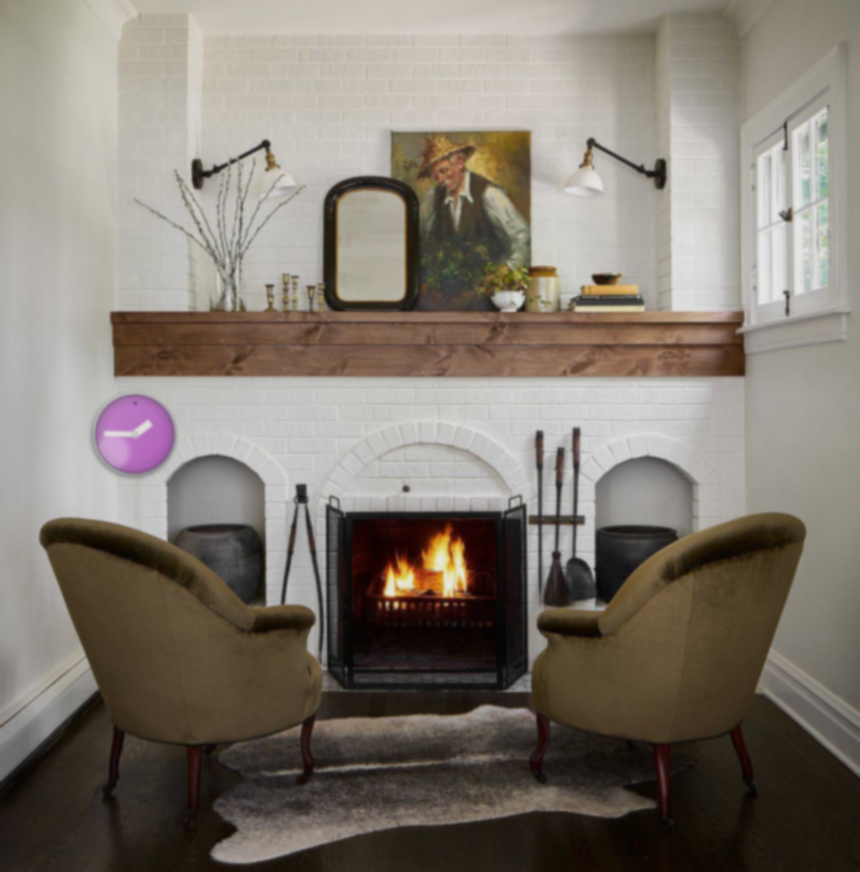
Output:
1.45
